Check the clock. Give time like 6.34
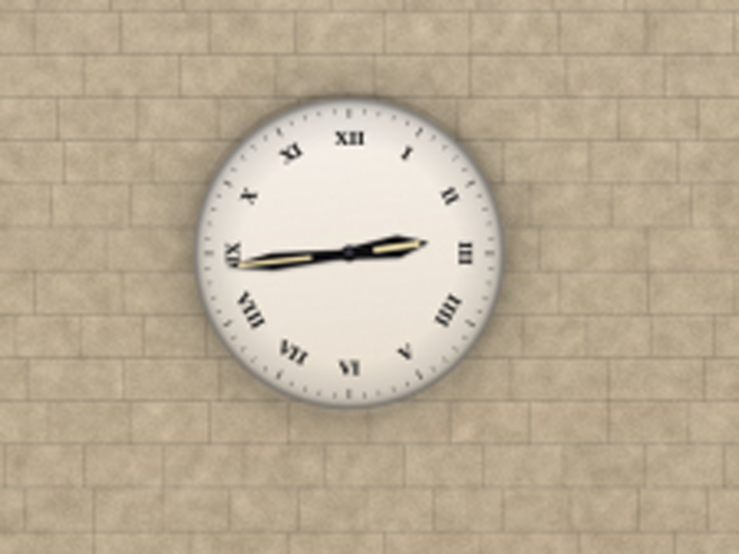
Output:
2.44
